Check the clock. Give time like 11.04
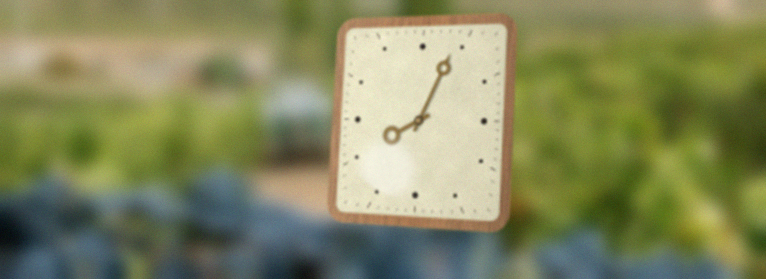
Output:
8.04
